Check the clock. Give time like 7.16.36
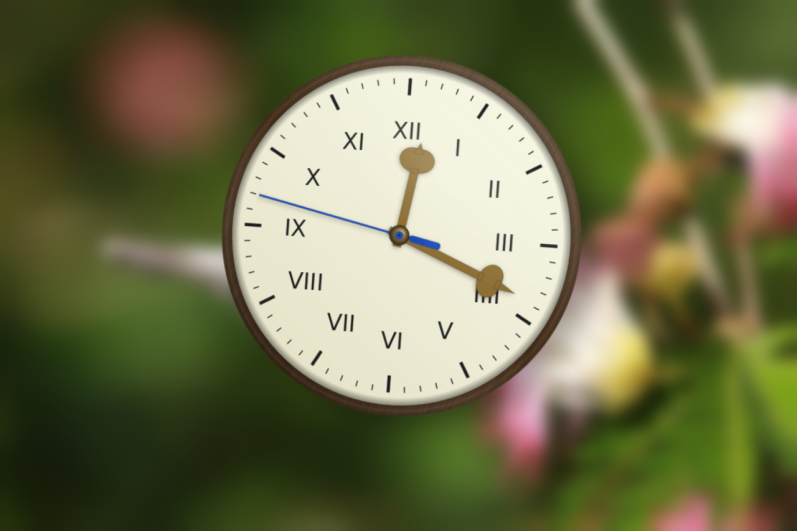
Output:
12.18.47
